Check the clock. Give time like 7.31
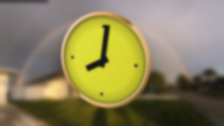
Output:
8.01
